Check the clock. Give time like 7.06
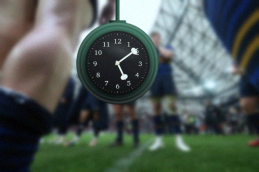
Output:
5.09
